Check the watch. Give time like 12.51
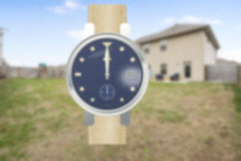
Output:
12.00
